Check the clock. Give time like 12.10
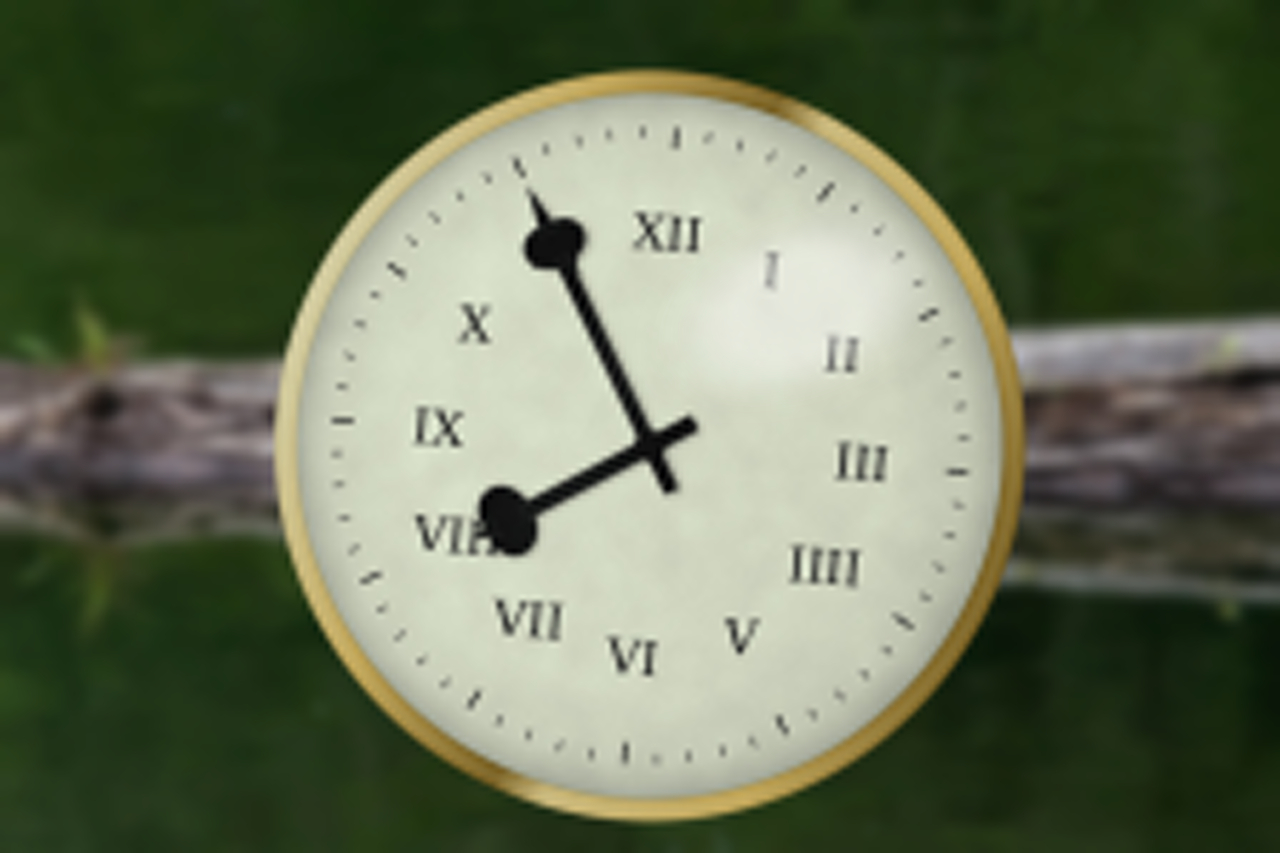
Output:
7.55
